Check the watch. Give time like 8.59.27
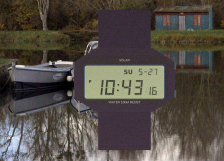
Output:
10.43.16
